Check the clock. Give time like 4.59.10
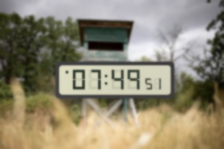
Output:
7.49.51
